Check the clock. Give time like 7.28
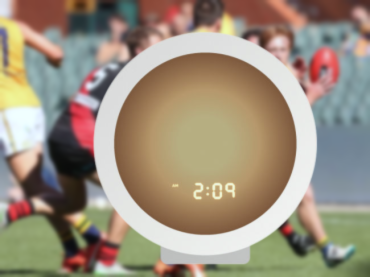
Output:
2.09
